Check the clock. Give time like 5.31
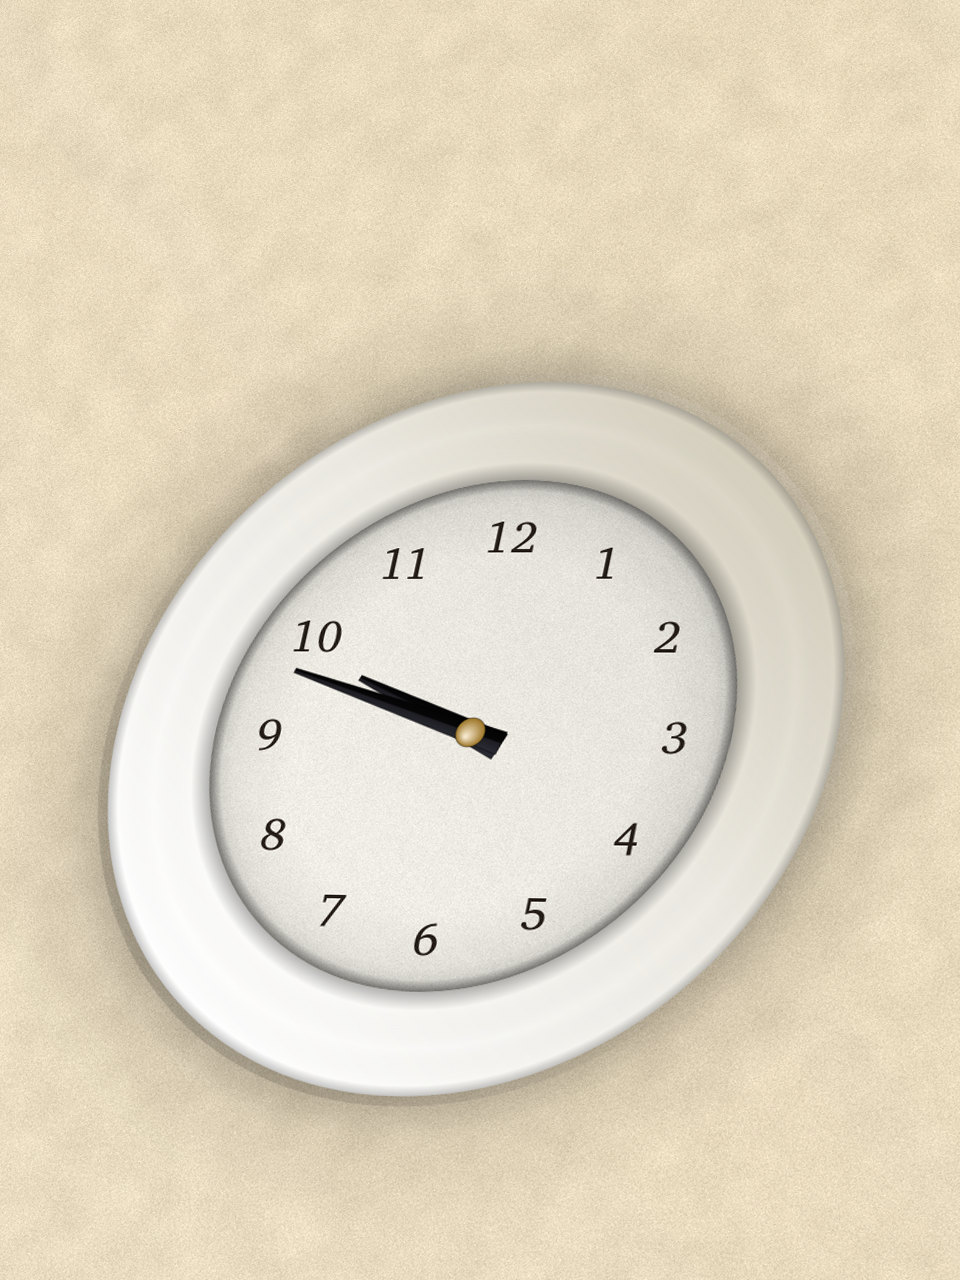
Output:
9.48
